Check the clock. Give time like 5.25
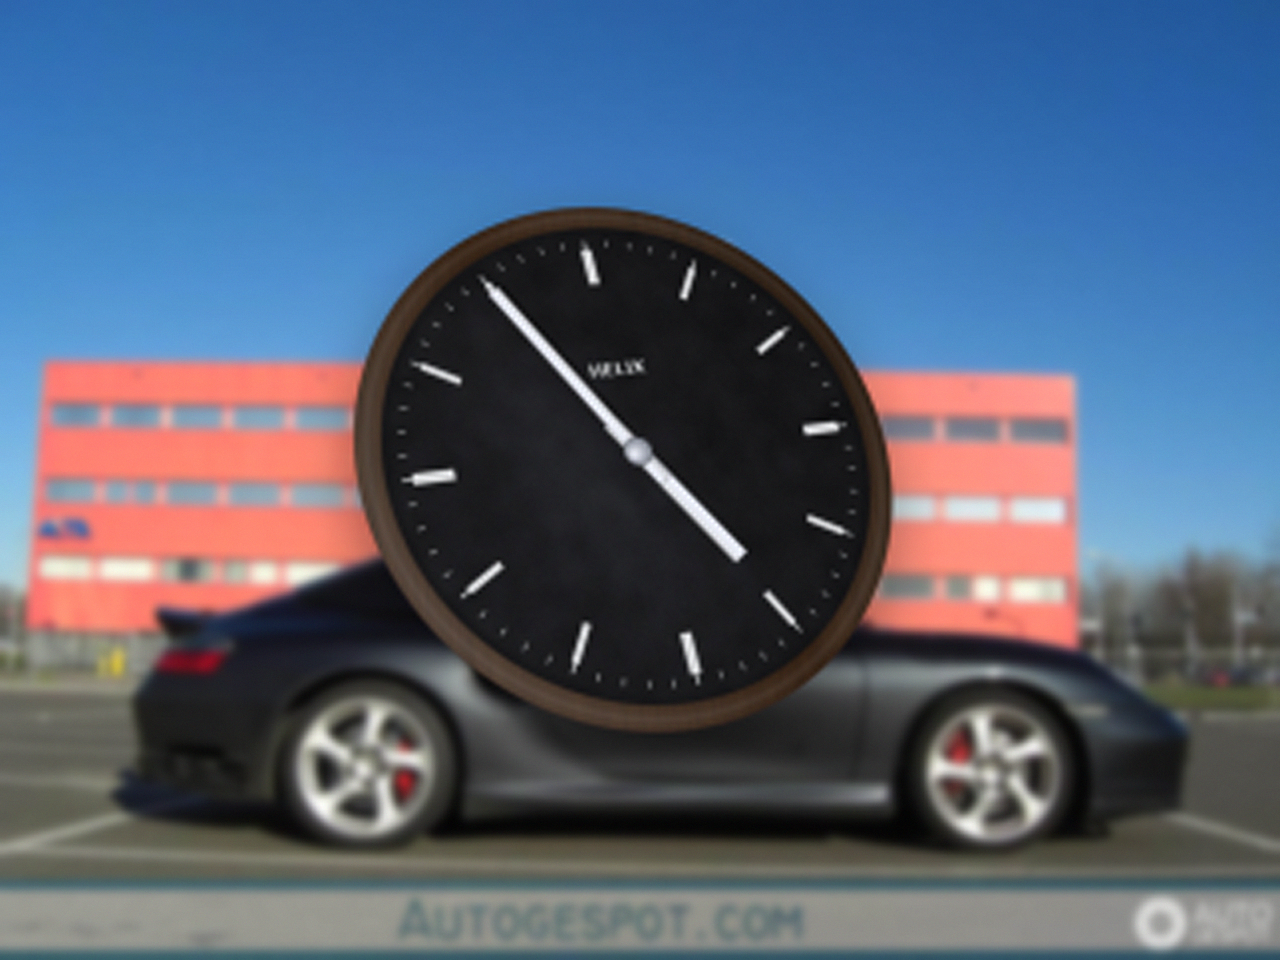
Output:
4.55
